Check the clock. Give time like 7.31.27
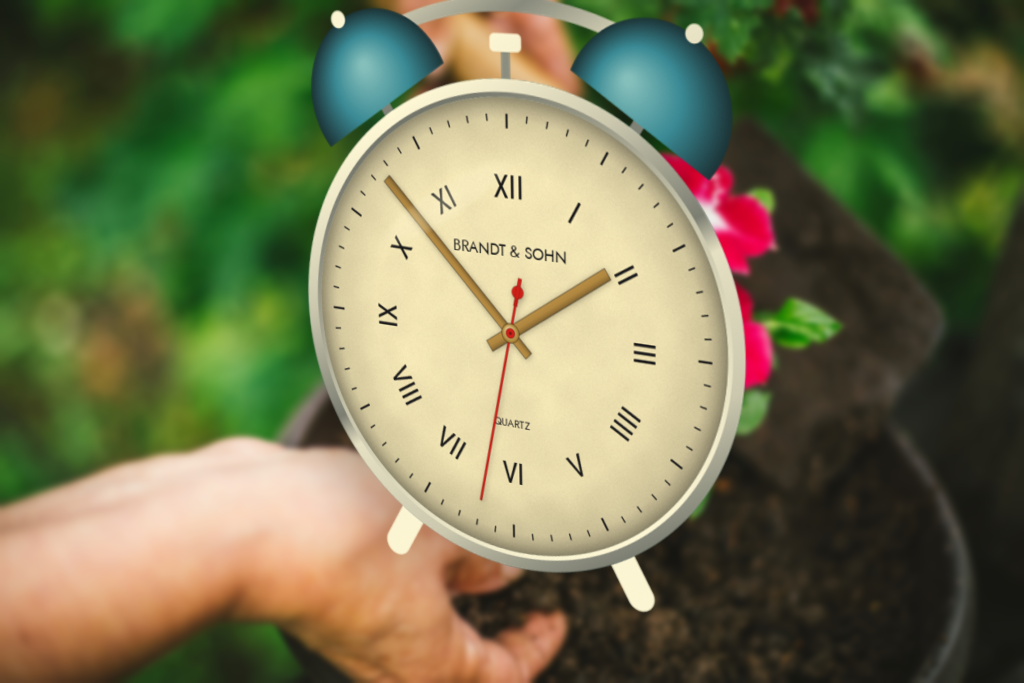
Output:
1.52.32
